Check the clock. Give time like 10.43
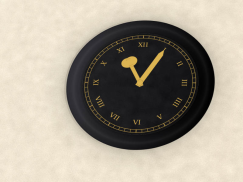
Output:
11.05
